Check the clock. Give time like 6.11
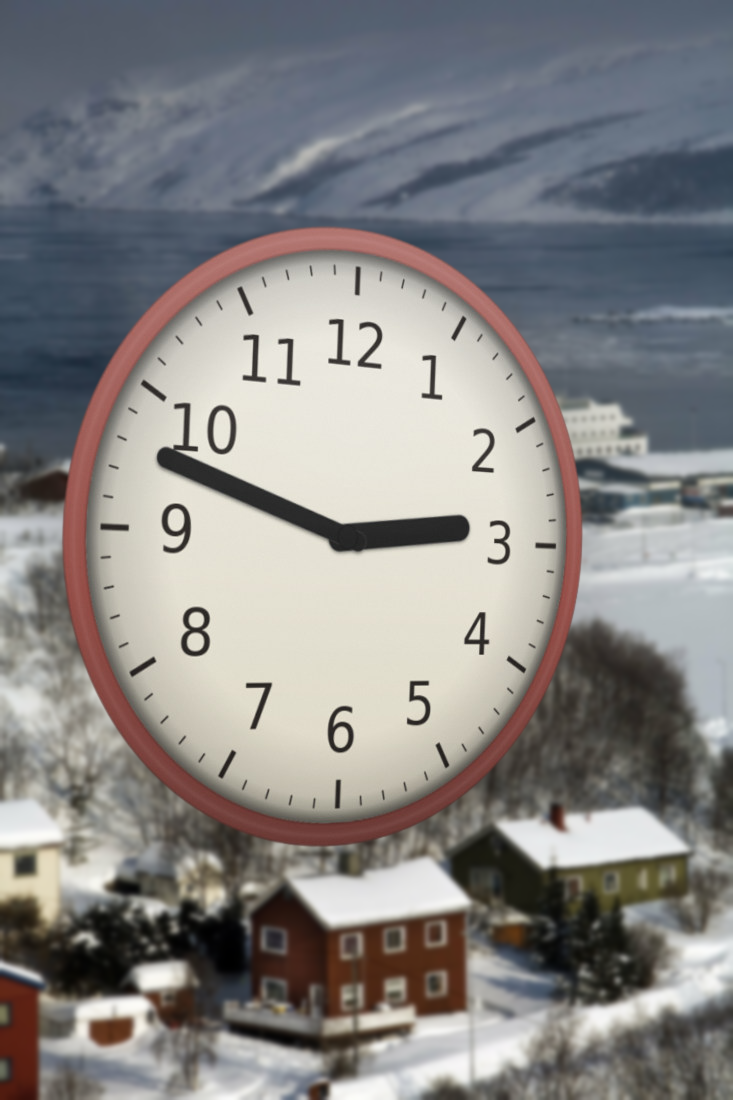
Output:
2.48
